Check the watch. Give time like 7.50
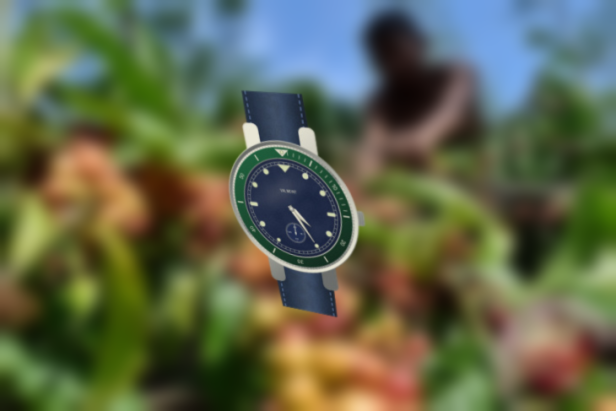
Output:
4.25
